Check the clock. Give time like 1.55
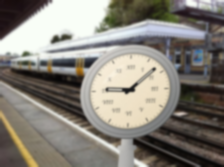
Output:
9.08
